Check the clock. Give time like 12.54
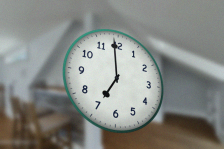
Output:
6.59
